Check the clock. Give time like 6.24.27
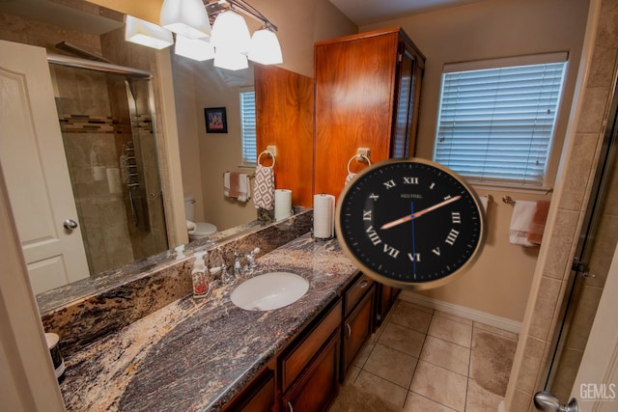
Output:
8.10.30
